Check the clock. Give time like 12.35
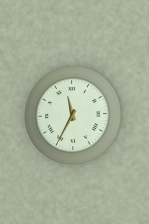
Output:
11.35
